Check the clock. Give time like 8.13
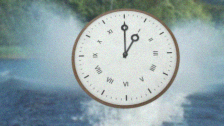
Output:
1.00
